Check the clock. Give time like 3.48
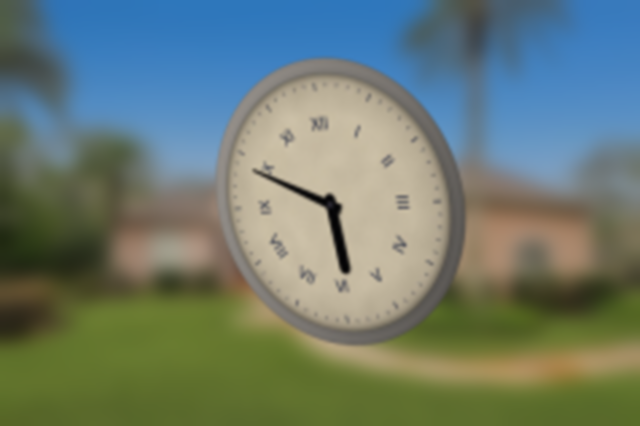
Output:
5.49
